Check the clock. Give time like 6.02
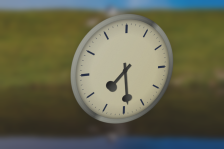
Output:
7.29
